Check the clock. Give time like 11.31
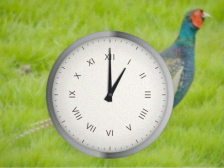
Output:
1.00
